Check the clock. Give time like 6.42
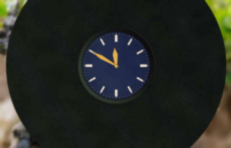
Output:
11.50
